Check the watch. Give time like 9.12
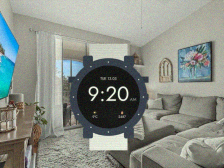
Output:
9.20
